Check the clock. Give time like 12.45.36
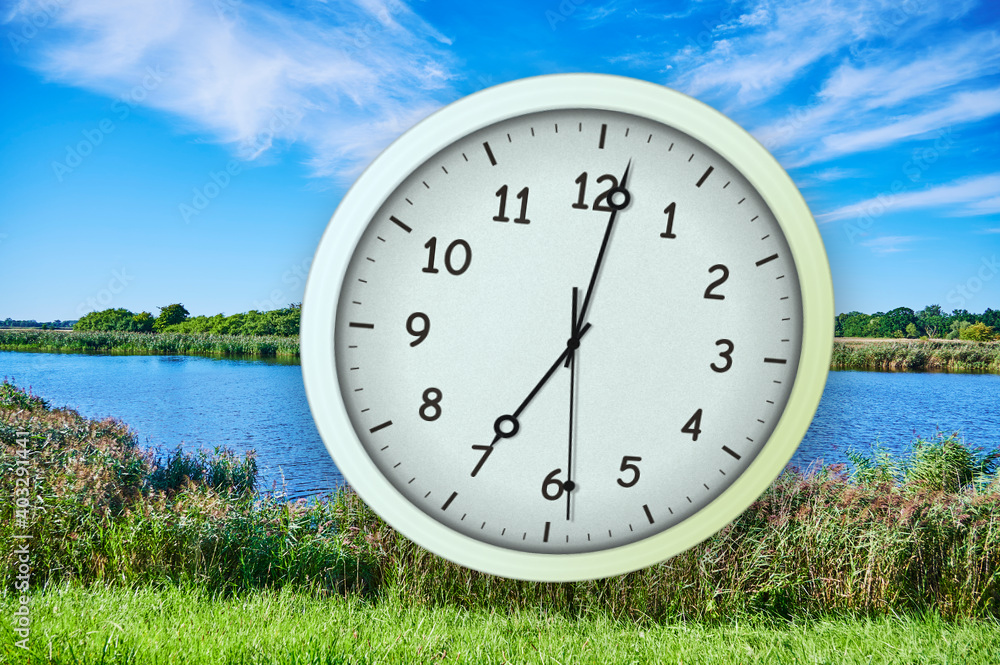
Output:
7.01.29
